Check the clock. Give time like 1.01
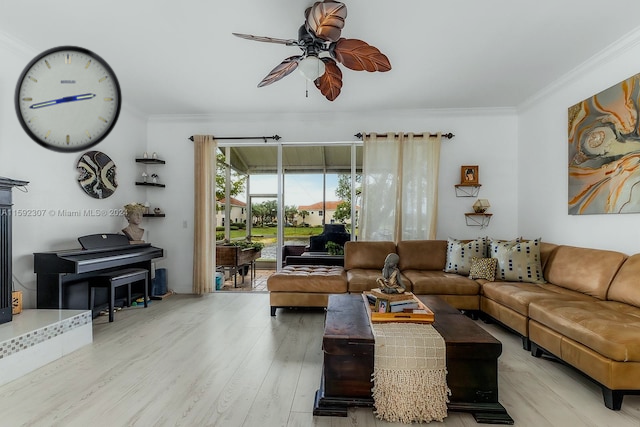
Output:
2.43
